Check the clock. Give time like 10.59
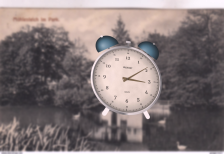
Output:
3.09
